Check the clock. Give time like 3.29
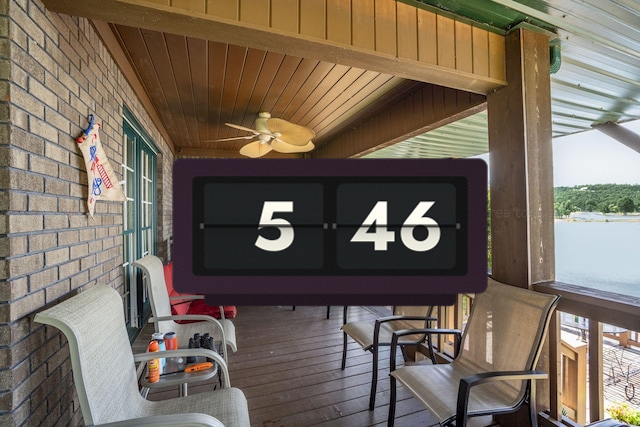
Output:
5.46
